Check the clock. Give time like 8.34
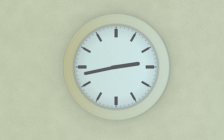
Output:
2.43
